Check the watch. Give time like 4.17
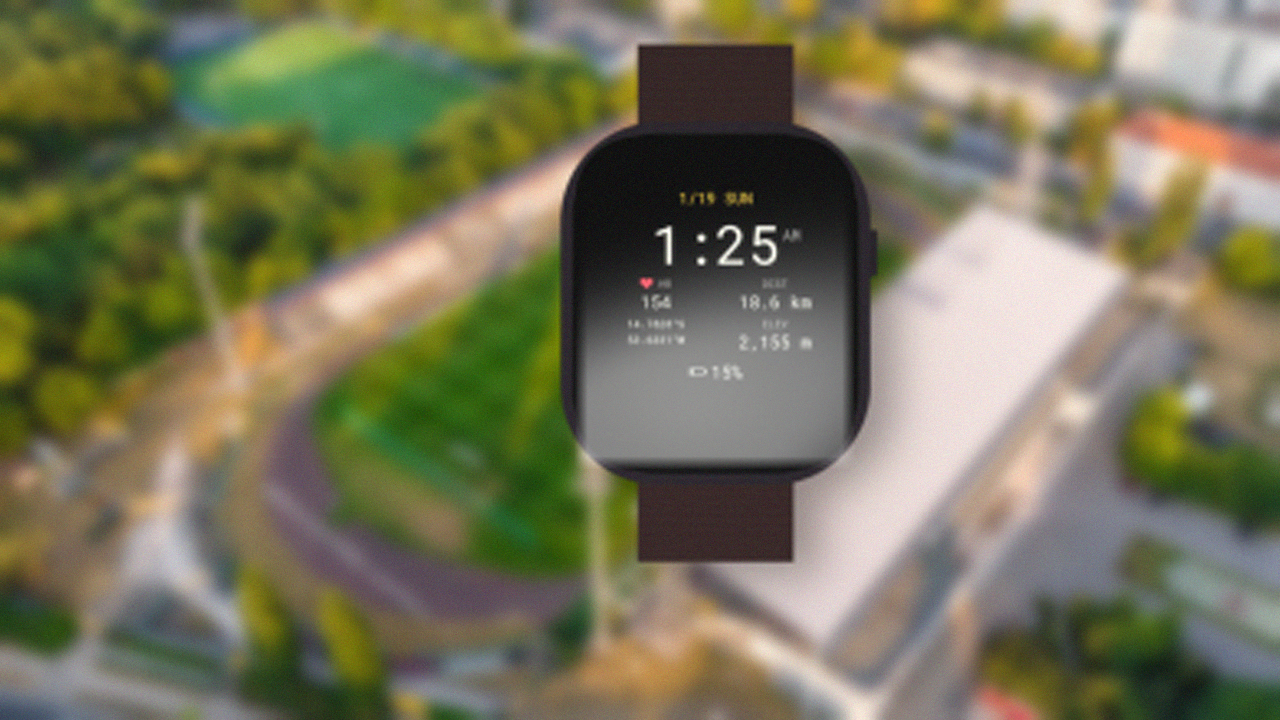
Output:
1.25
